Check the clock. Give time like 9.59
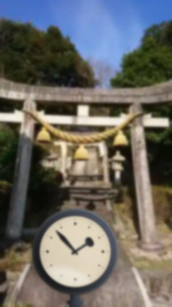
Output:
1.53
